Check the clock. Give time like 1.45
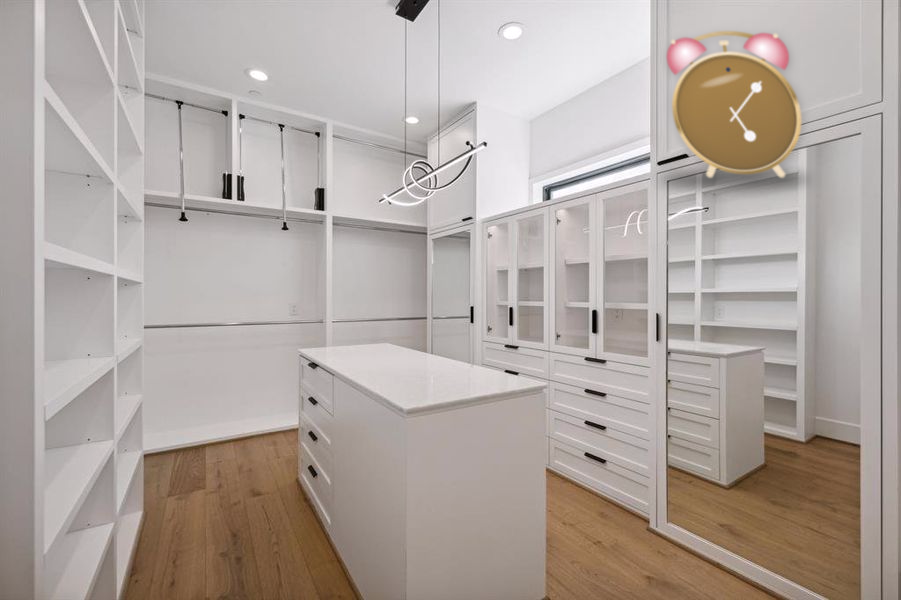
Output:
5.07
